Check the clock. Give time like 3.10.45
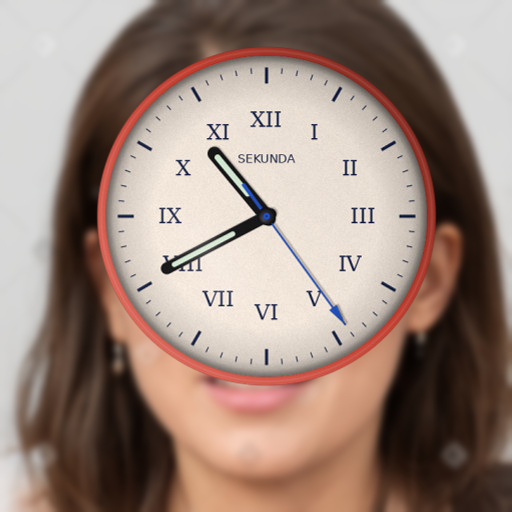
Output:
10.40.24
